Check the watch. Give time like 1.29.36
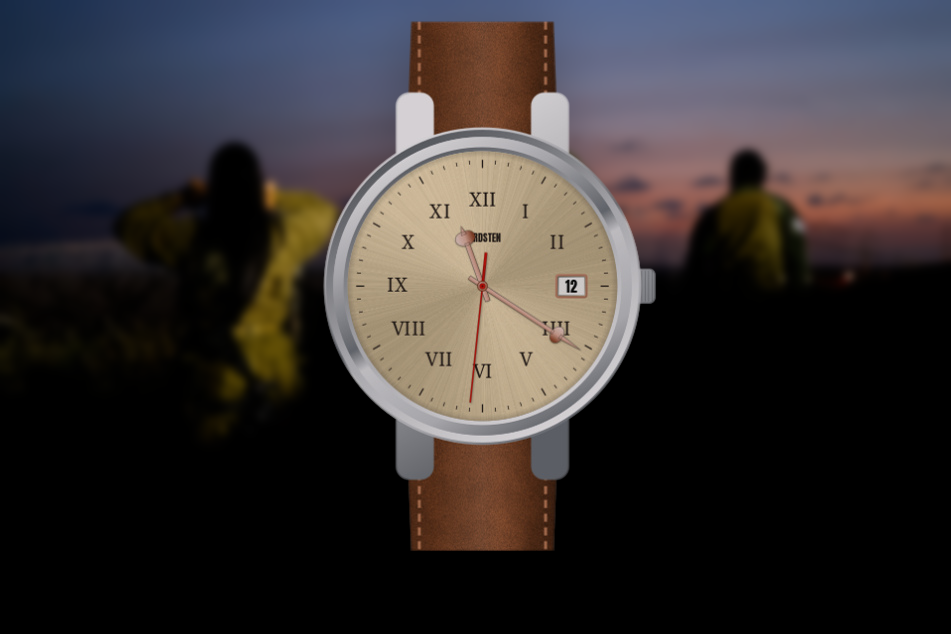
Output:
11.20.31
